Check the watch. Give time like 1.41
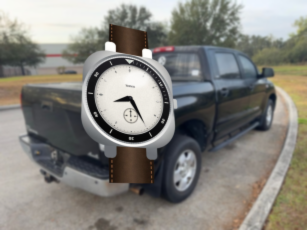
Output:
8.25
